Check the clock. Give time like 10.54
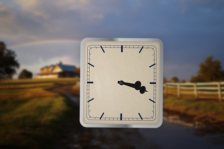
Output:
3.18
